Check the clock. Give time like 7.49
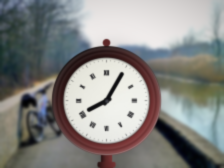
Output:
8.05
